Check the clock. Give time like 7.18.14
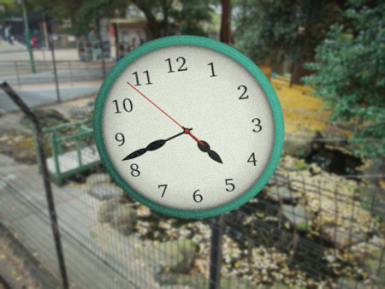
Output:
4.41.53
